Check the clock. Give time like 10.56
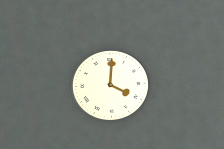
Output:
4.01
